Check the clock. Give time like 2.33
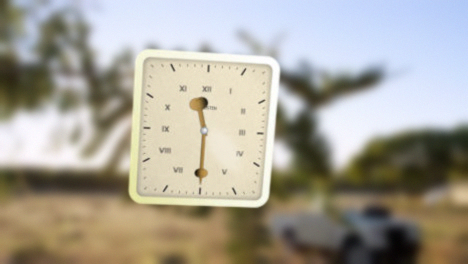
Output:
11.30
